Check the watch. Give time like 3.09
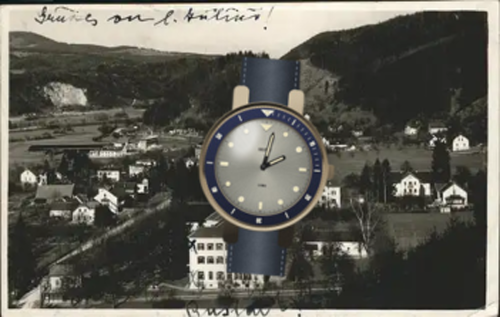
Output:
2.02
